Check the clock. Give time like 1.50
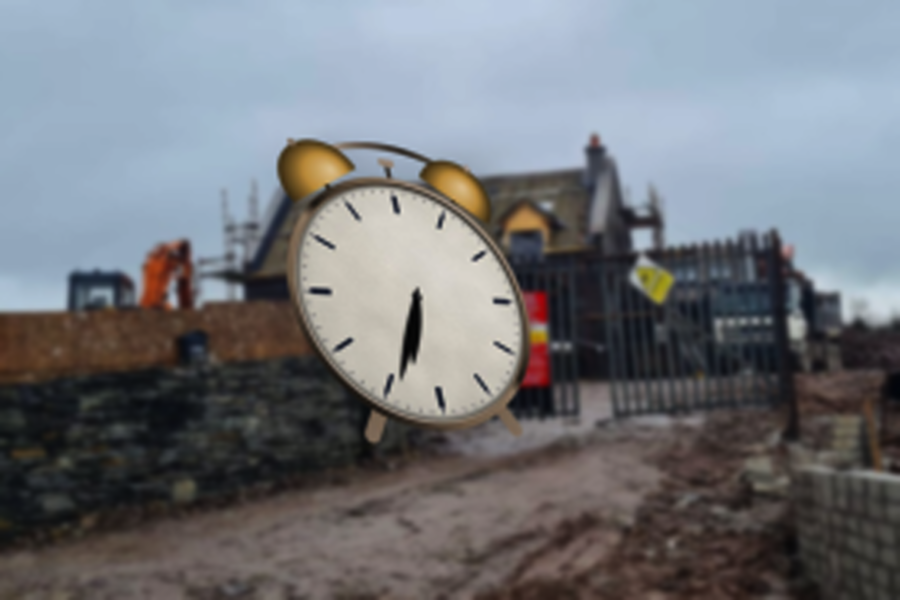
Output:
6.34
